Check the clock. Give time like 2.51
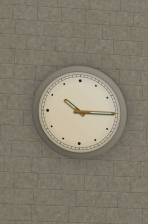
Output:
10.15
